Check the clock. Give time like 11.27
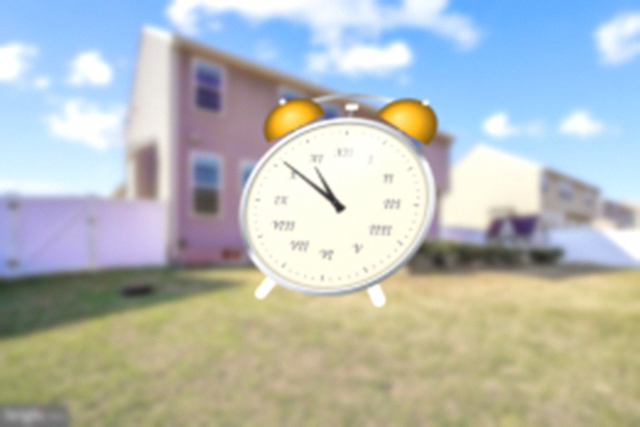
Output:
10.51
